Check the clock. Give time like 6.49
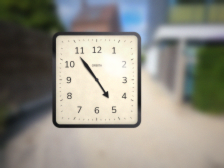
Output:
4.54
